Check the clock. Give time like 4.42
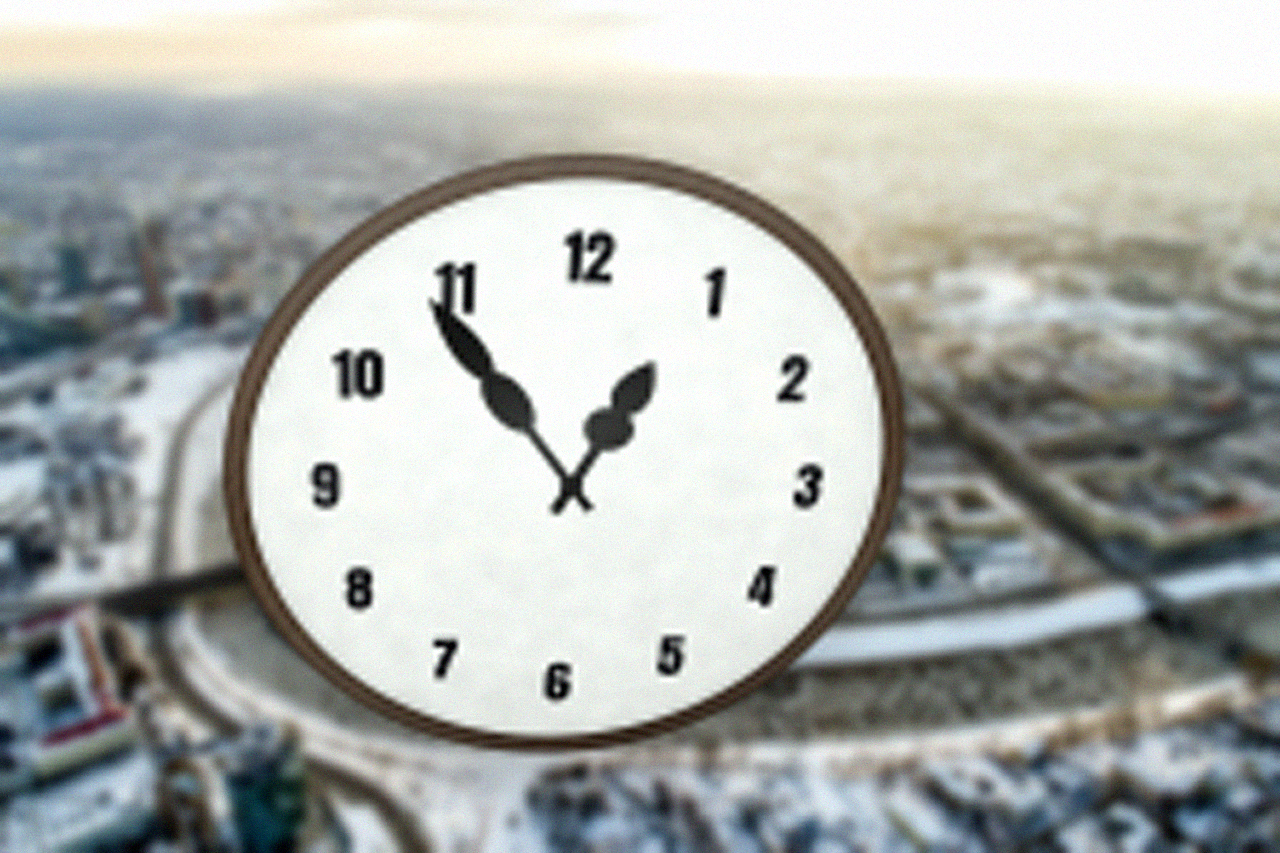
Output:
12.54
